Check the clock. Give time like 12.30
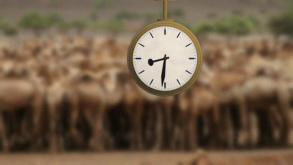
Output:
8.31
